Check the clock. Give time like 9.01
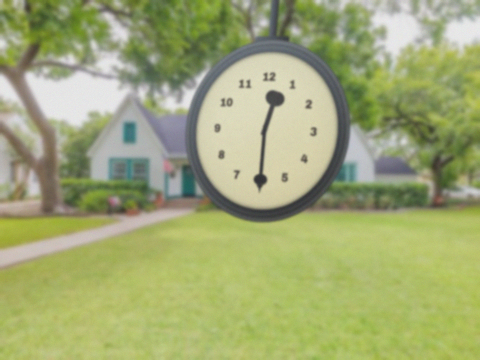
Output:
12.30
